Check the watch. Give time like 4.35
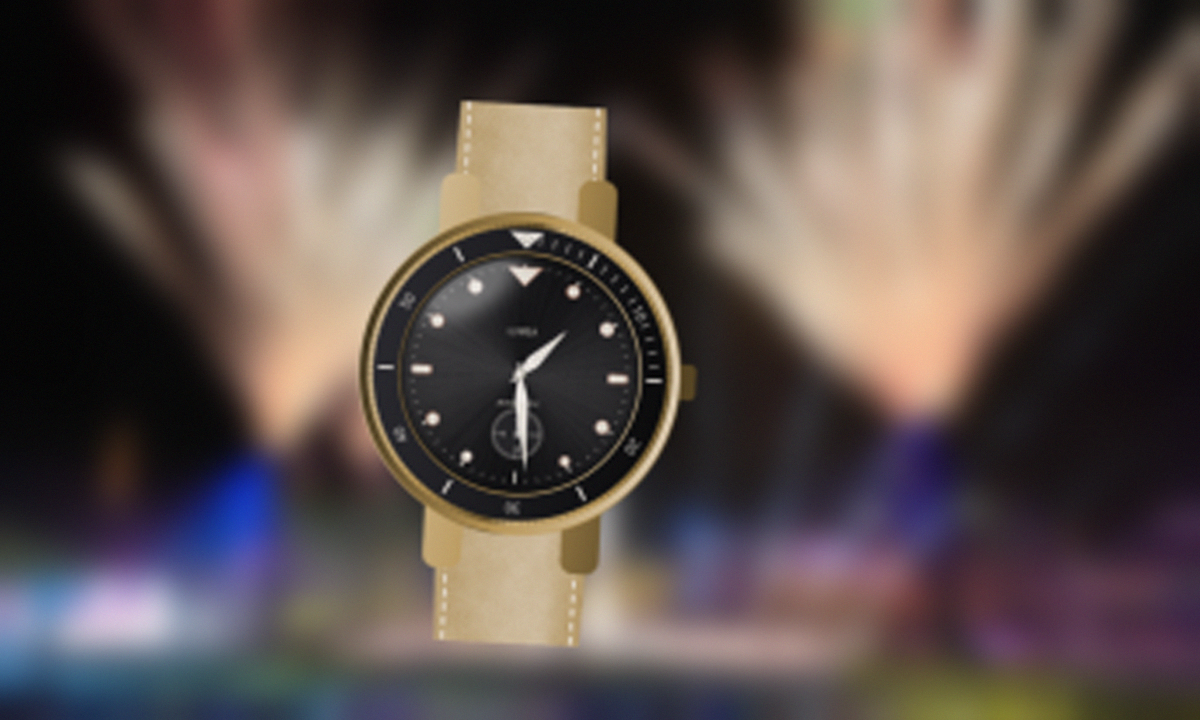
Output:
1.29
